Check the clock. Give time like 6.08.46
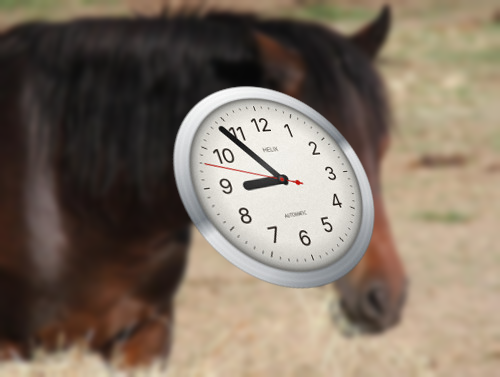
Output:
8.53.48
